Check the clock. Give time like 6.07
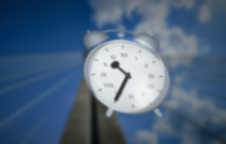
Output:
10.35
